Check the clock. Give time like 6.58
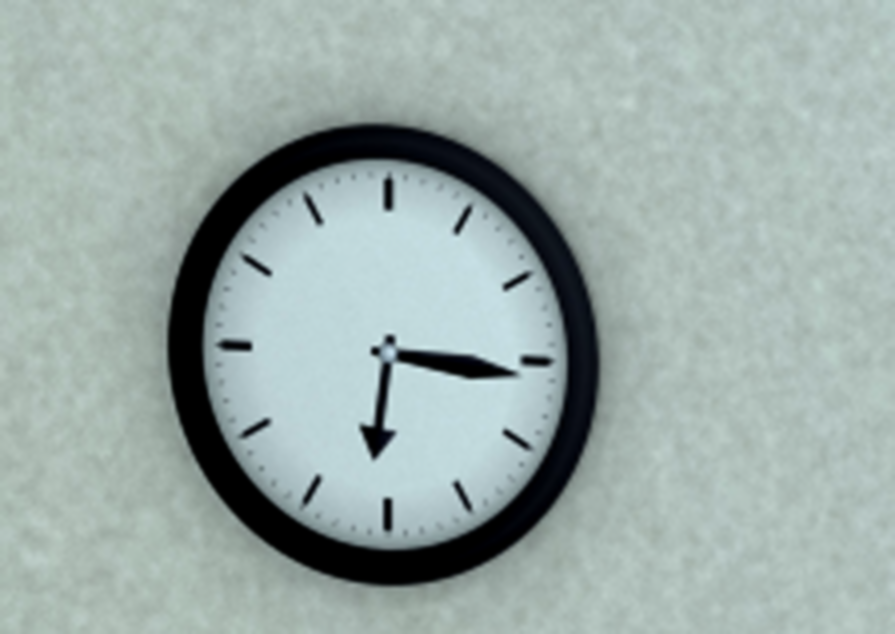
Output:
6.16
